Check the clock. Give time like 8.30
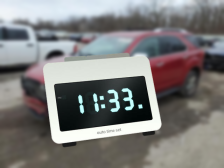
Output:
11.33
